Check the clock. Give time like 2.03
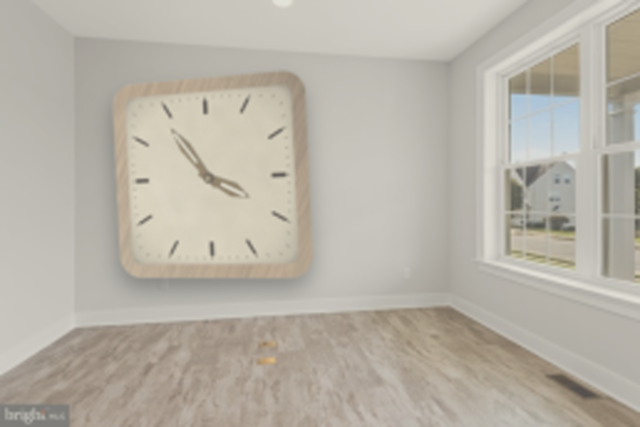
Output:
3.54
